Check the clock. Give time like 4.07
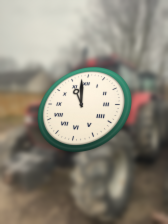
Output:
10.58
